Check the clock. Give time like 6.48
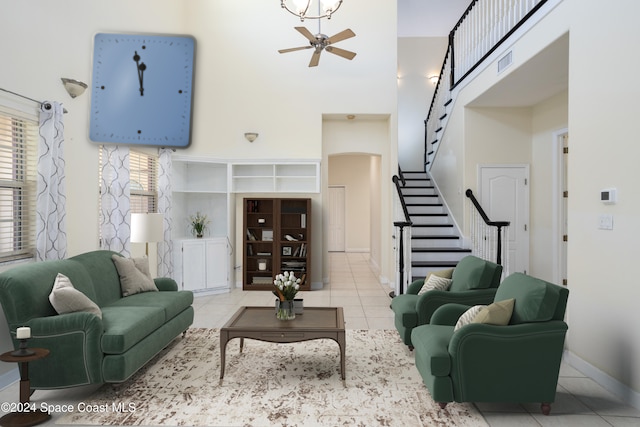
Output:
11.58
